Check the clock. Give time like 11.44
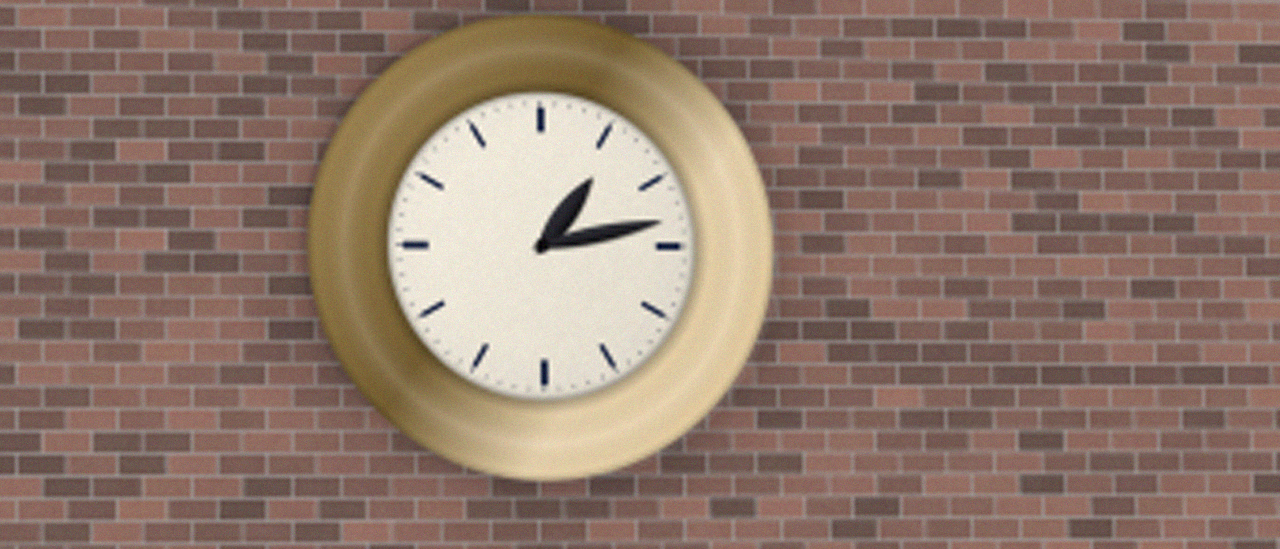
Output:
1.13
